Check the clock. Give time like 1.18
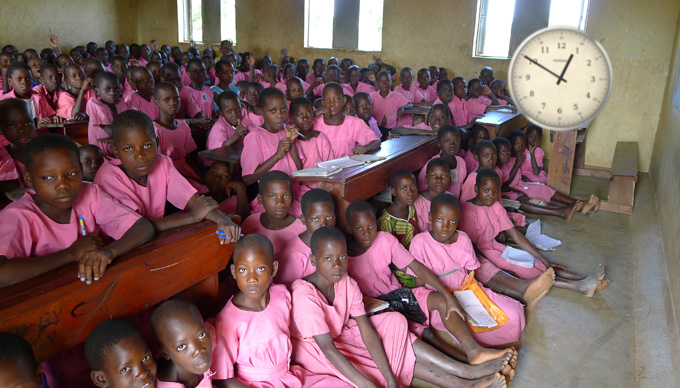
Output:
12.50
